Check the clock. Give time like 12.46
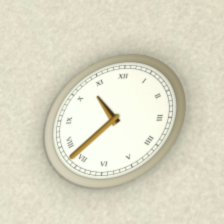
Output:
10.37
